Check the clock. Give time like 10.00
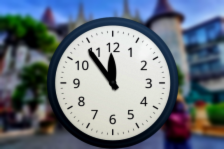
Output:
11.54
